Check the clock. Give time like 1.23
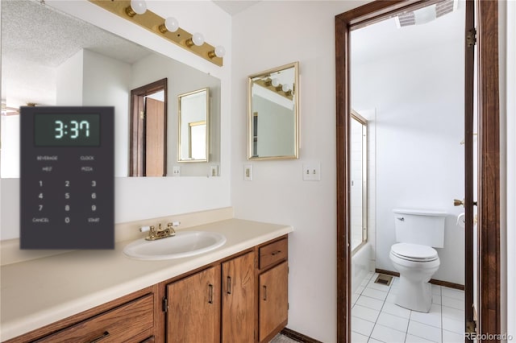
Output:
3.37
